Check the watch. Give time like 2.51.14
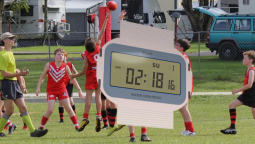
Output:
2.18.16
